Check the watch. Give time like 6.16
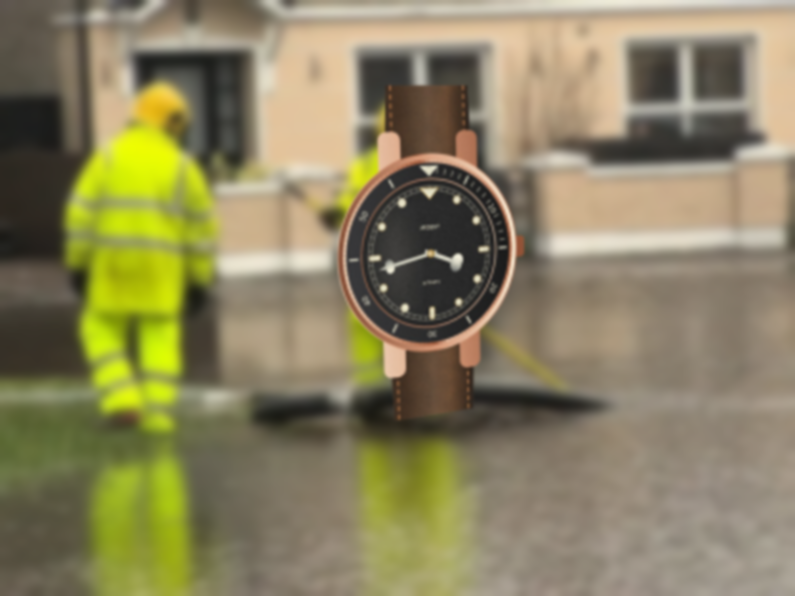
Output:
3.43
